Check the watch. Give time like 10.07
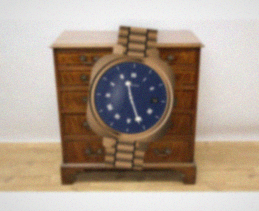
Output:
11.26
